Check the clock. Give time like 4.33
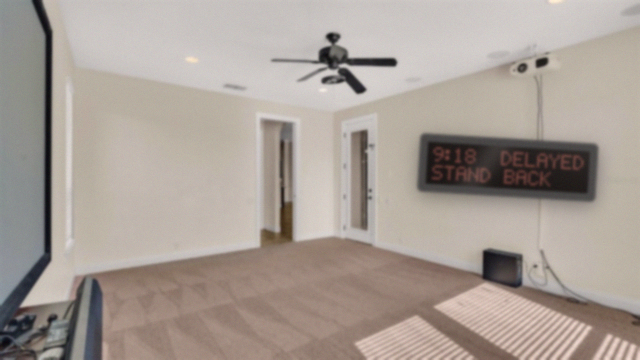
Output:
9.18
